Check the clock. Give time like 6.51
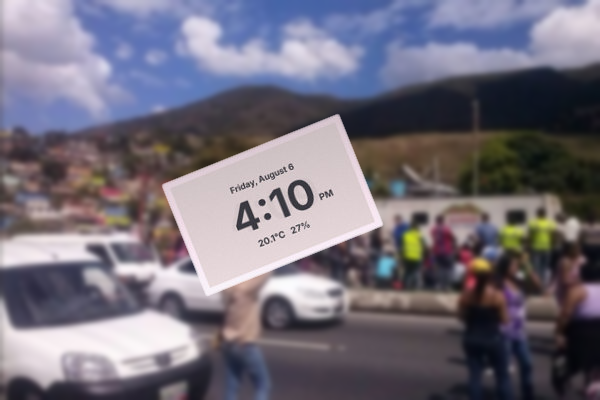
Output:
4.10
